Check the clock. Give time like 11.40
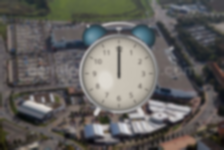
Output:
12.00
